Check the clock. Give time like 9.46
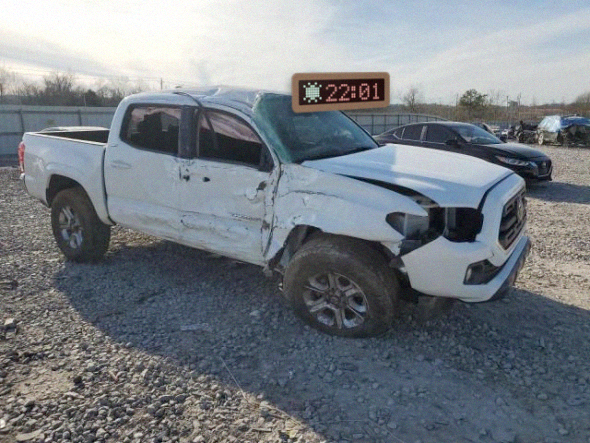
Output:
22.01
